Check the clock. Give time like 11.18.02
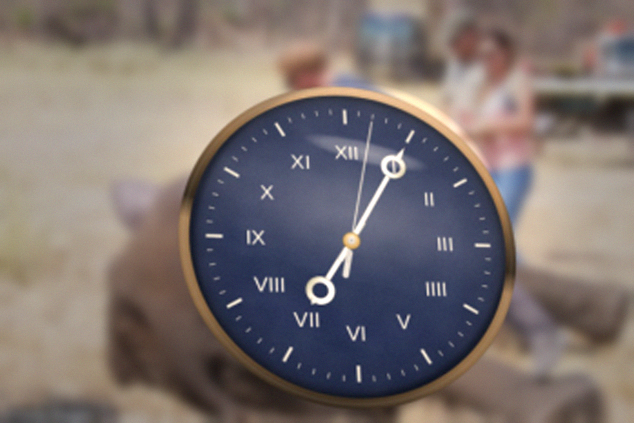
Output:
7.05.02
